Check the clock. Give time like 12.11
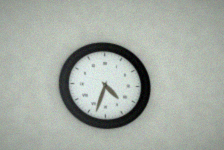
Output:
4.33
